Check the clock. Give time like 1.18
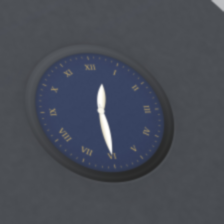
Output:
12.30
